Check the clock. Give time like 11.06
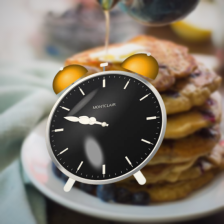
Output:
9.48
